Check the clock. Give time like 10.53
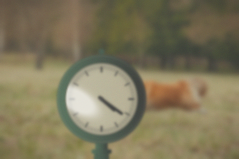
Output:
4.21
